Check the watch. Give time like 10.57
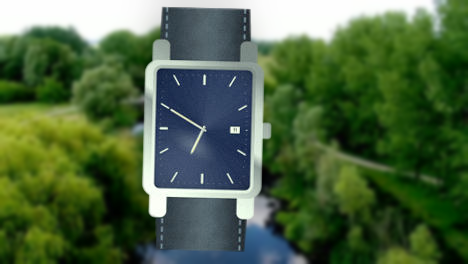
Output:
6.50
